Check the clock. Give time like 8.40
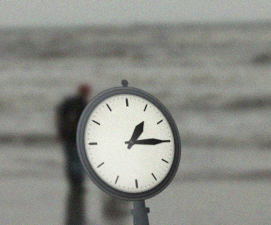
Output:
1.15
